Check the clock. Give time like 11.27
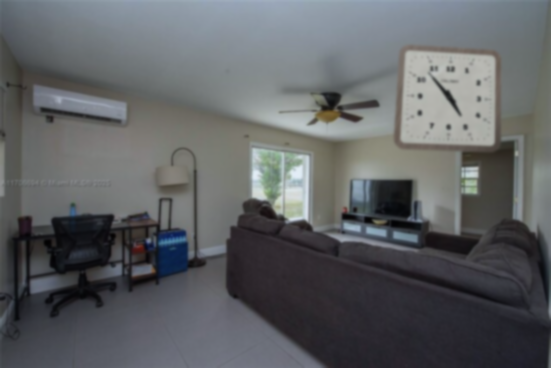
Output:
4.53
